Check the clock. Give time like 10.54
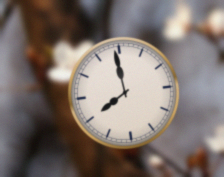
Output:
7.59
